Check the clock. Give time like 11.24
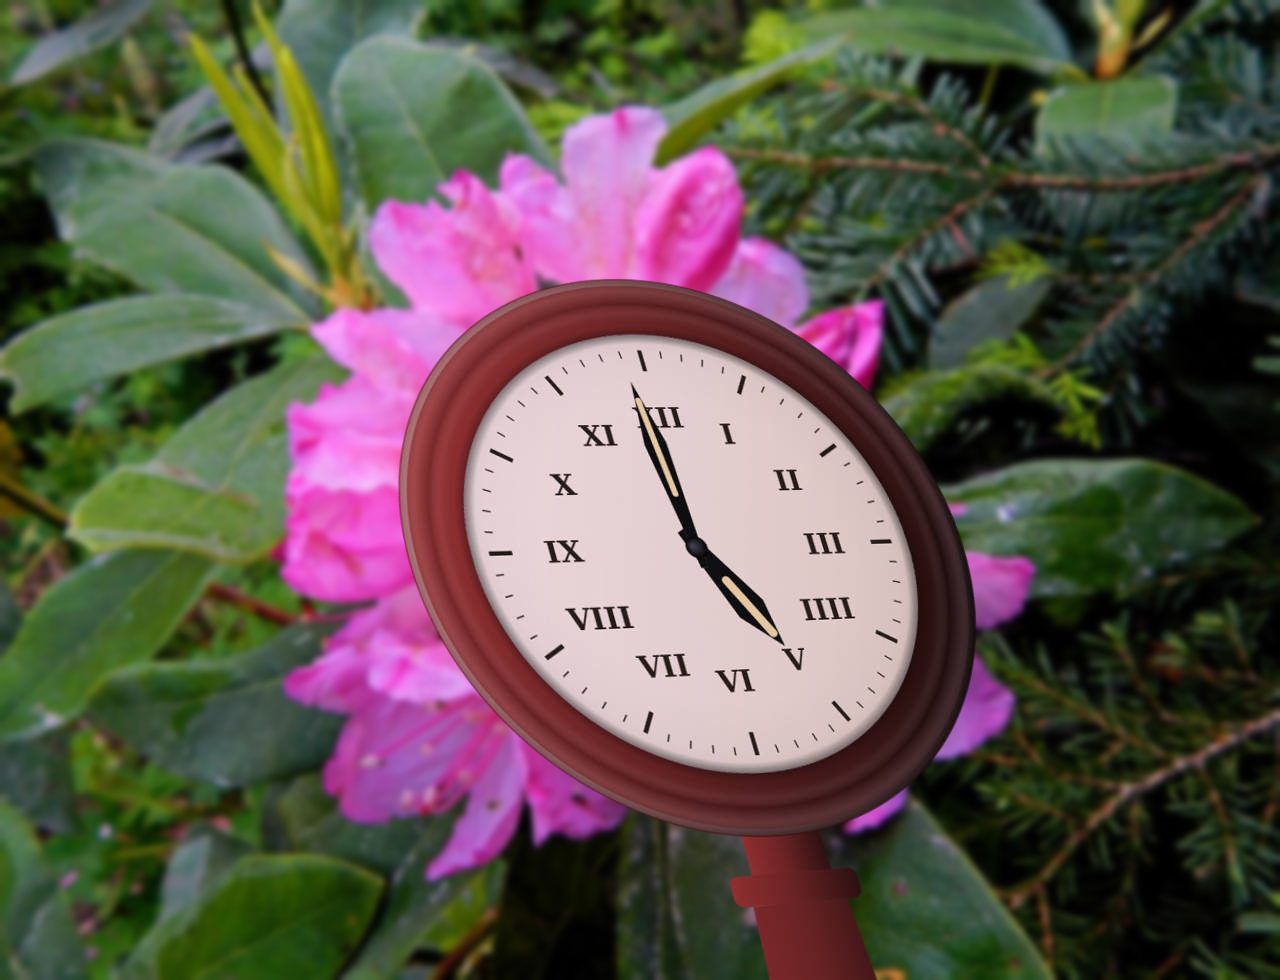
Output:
4.59
